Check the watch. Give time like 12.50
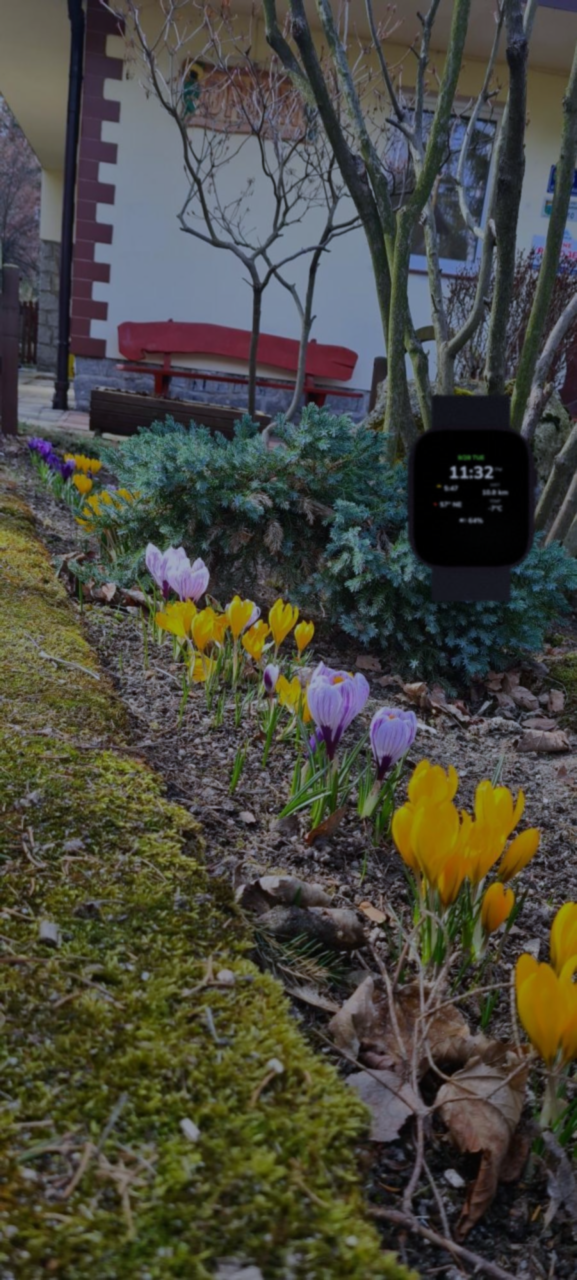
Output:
11.32
